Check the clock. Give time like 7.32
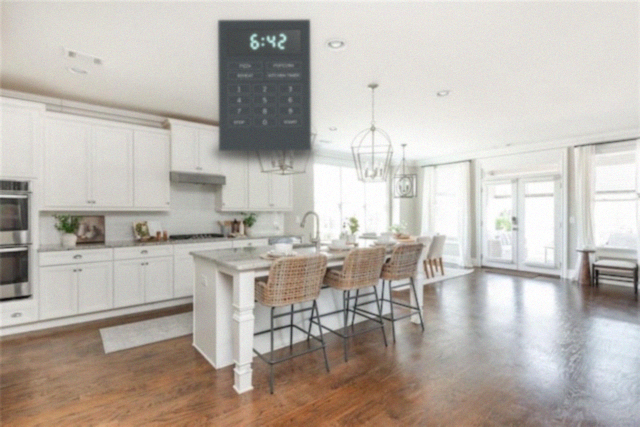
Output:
6.42
